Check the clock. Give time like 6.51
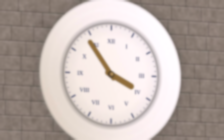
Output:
3.54
